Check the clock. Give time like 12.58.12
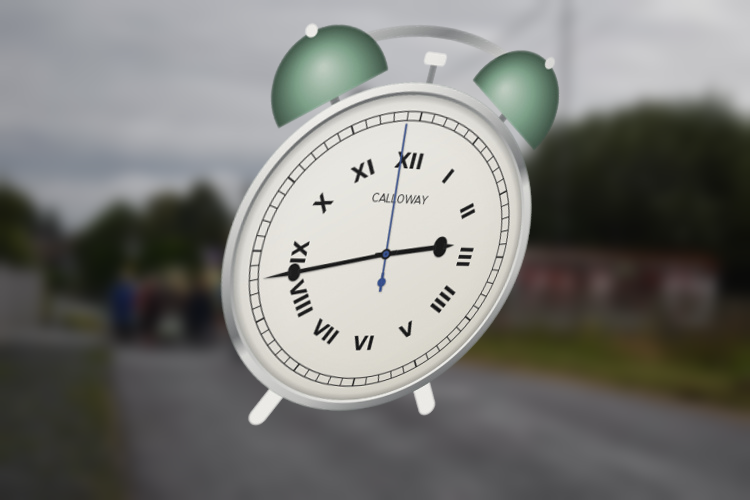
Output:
2.42.59
